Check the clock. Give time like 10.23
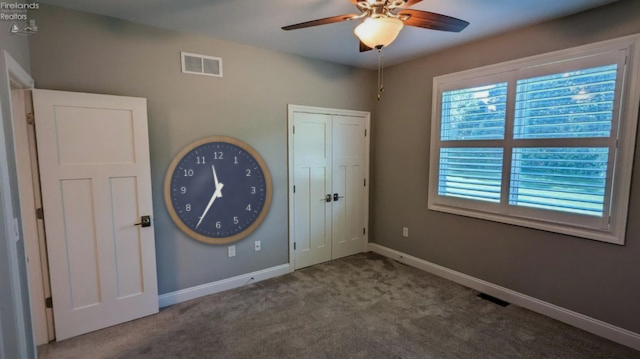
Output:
11.35
